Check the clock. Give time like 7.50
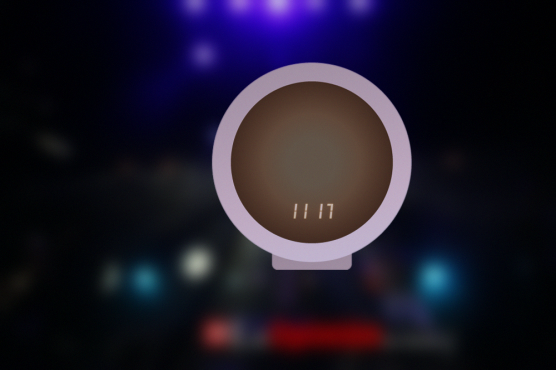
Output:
11.17
